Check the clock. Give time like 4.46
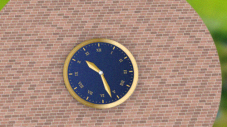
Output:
10.27
